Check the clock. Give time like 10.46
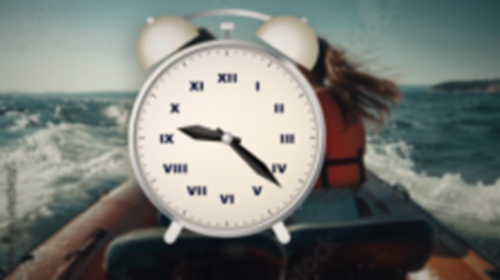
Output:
9.22
